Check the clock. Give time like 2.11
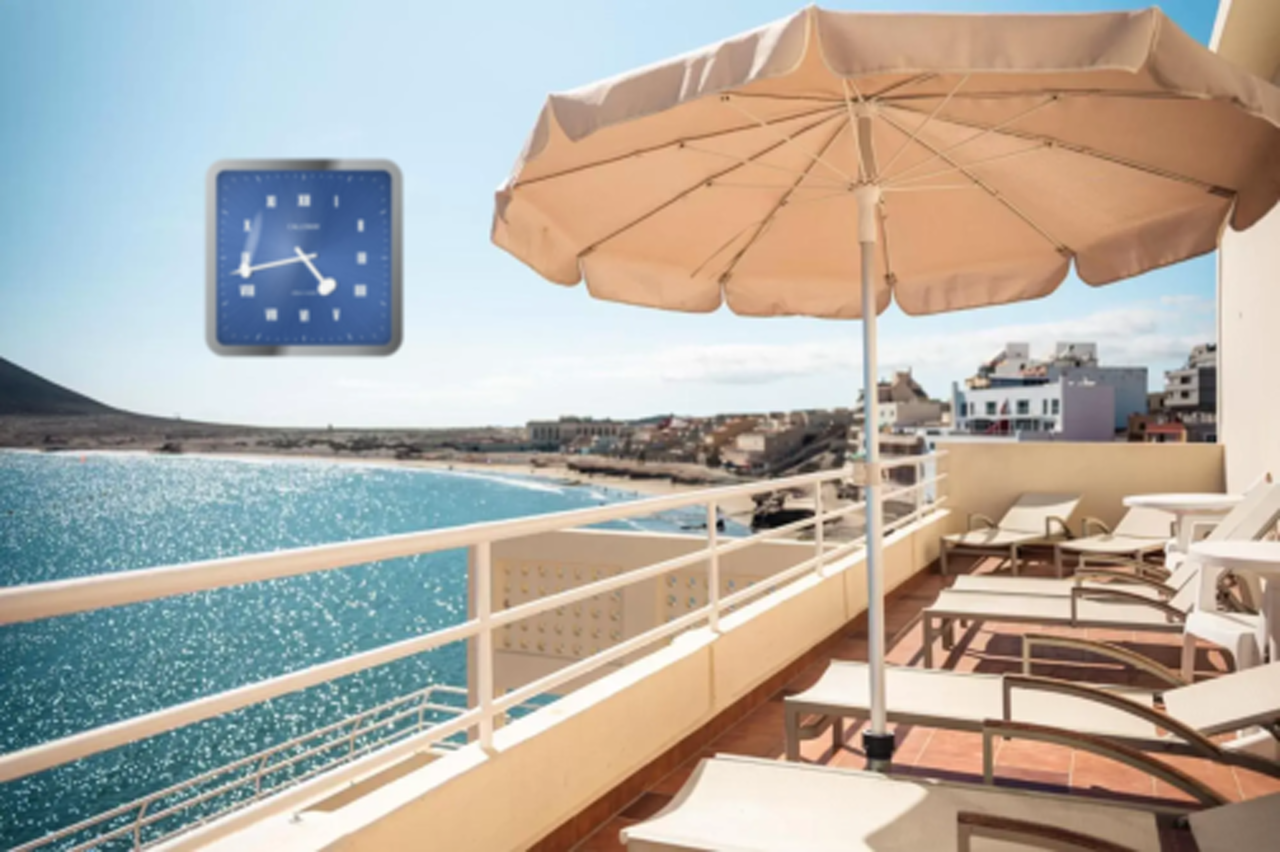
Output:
4.43
